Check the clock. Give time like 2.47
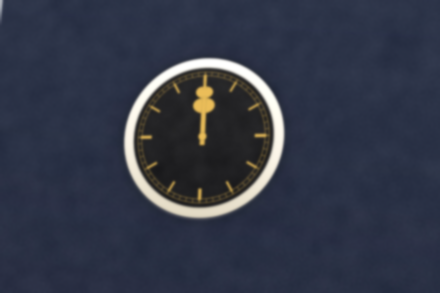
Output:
12.00
